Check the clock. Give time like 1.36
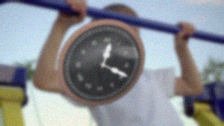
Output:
12.19
